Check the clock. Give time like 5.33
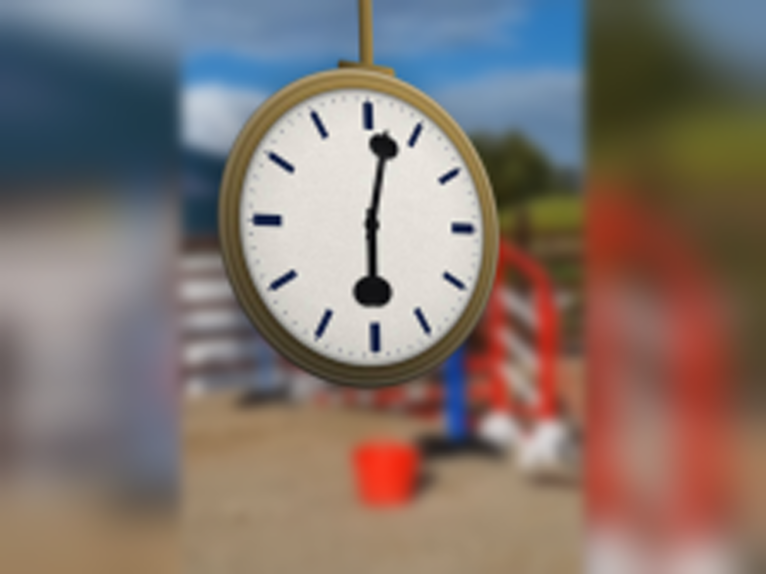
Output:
6.02
